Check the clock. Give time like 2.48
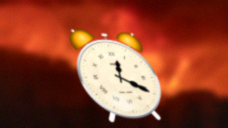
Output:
12.20
